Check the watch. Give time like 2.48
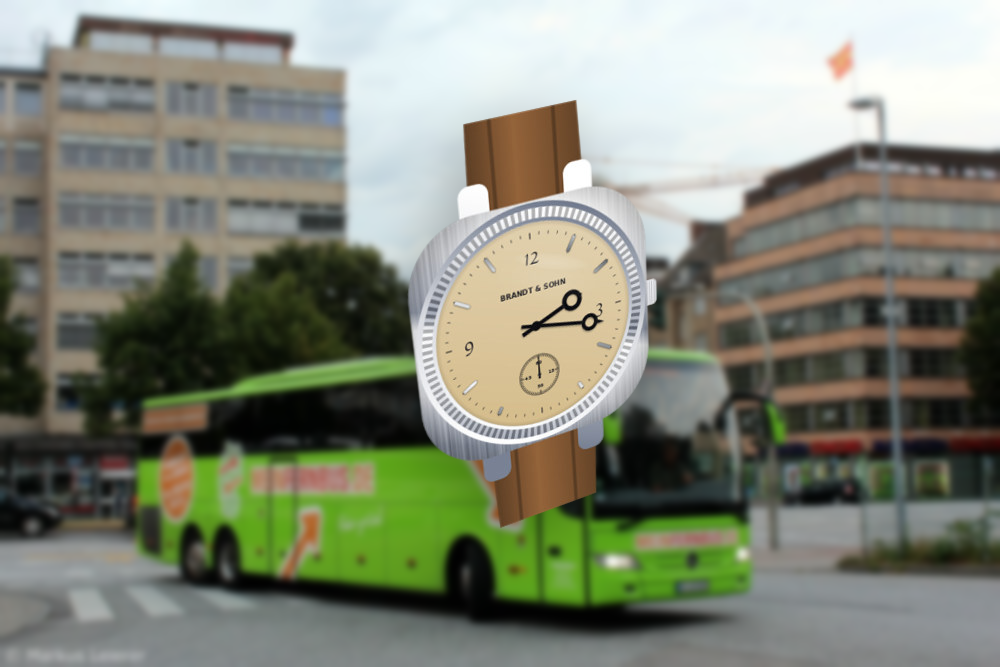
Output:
2.17
